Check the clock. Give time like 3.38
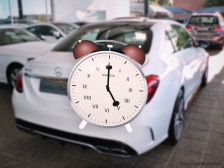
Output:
5.00
